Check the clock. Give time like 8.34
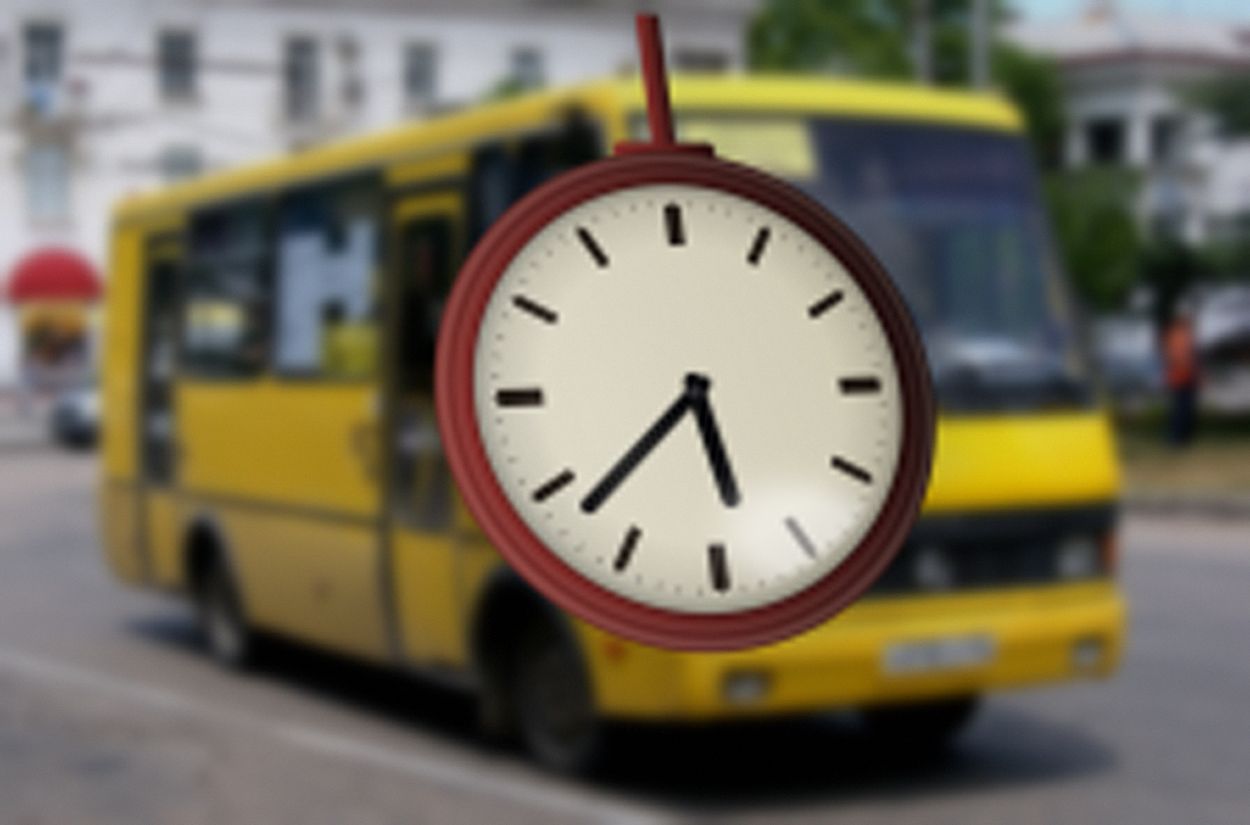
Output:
5.38
